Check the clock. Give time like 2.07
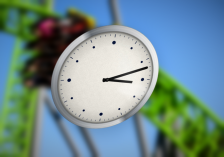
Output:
3.12
